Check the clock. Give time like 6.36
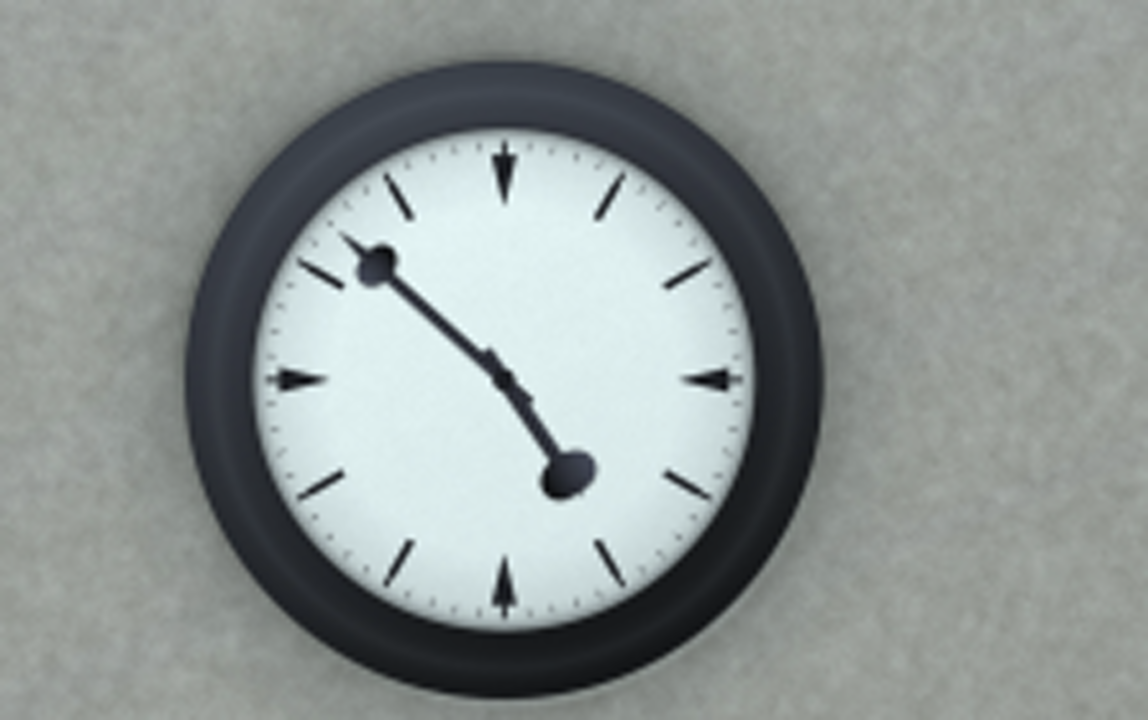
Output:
4.52
